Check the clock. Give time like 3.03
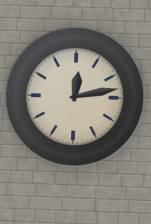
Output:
12.13
